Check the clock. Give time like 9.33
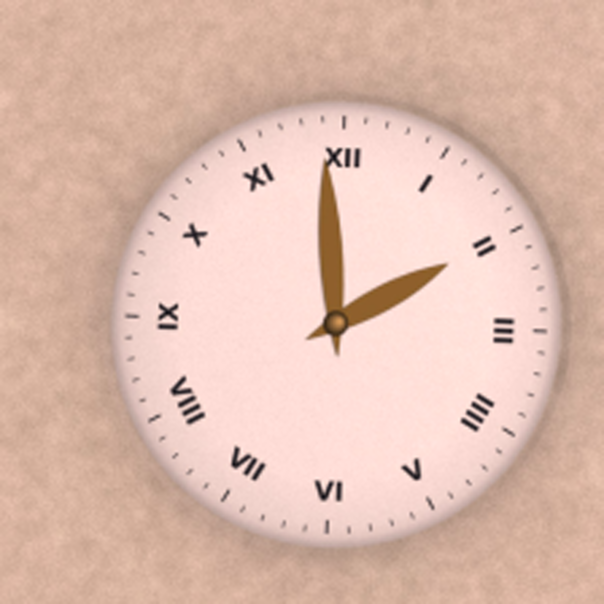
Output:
1.59
